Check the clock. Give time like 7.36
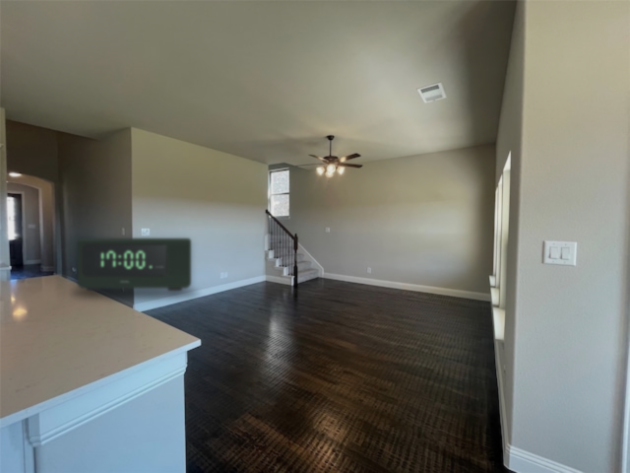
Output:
17.00
